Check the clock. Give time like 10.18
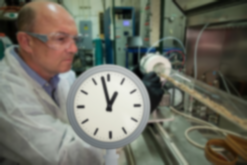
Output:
12.58
